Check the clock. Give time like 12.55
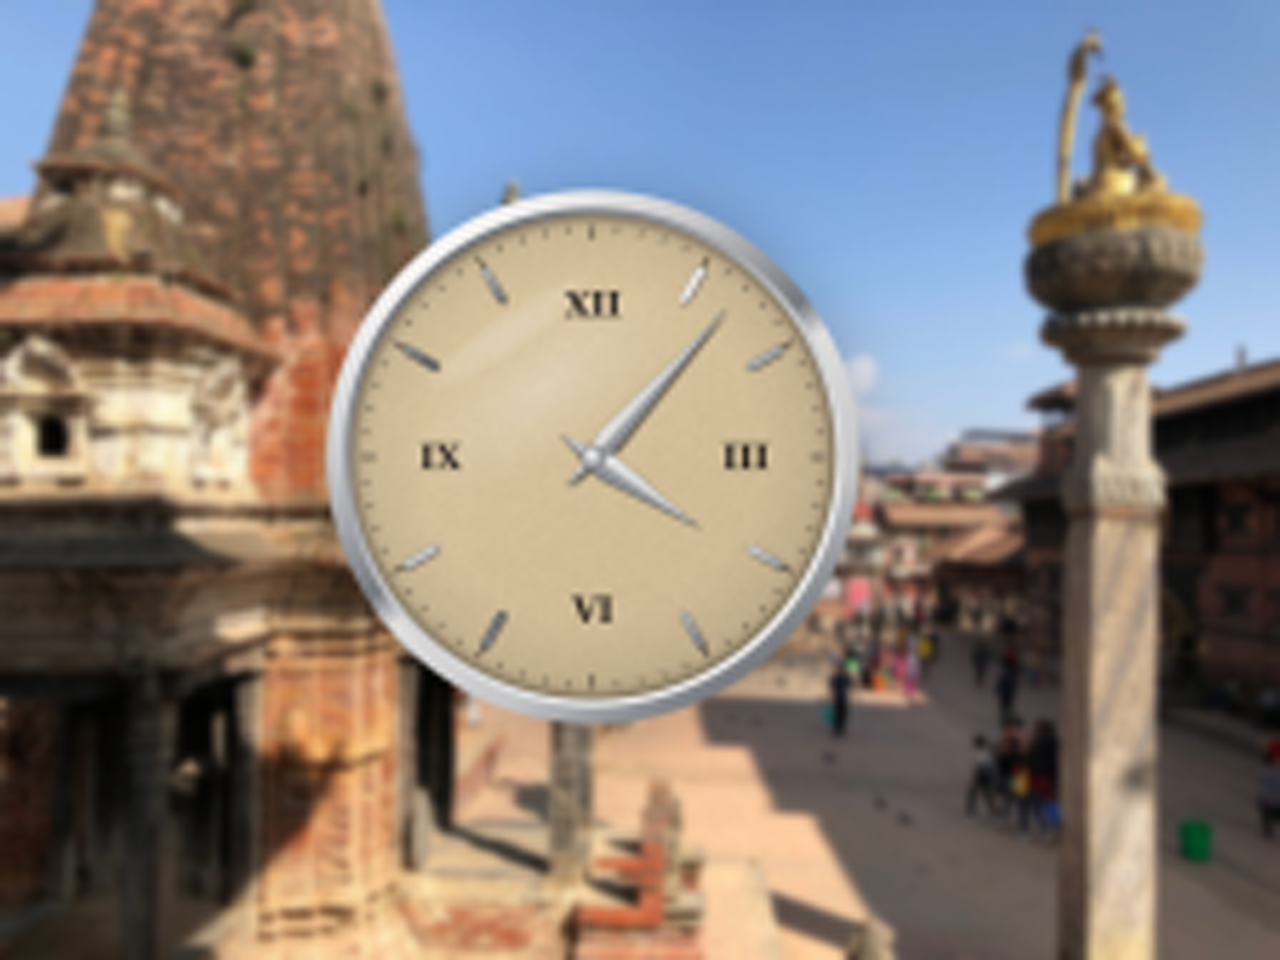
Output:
4.07
